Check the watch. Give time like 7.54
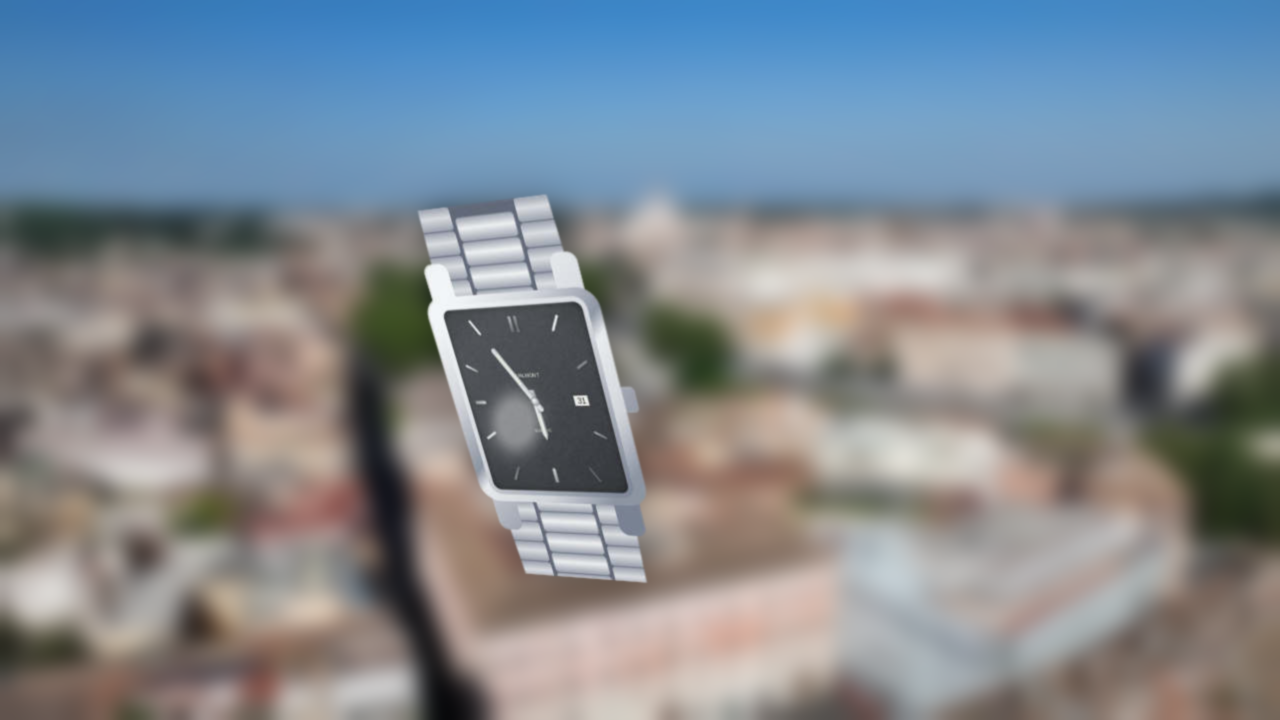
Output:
5.55
